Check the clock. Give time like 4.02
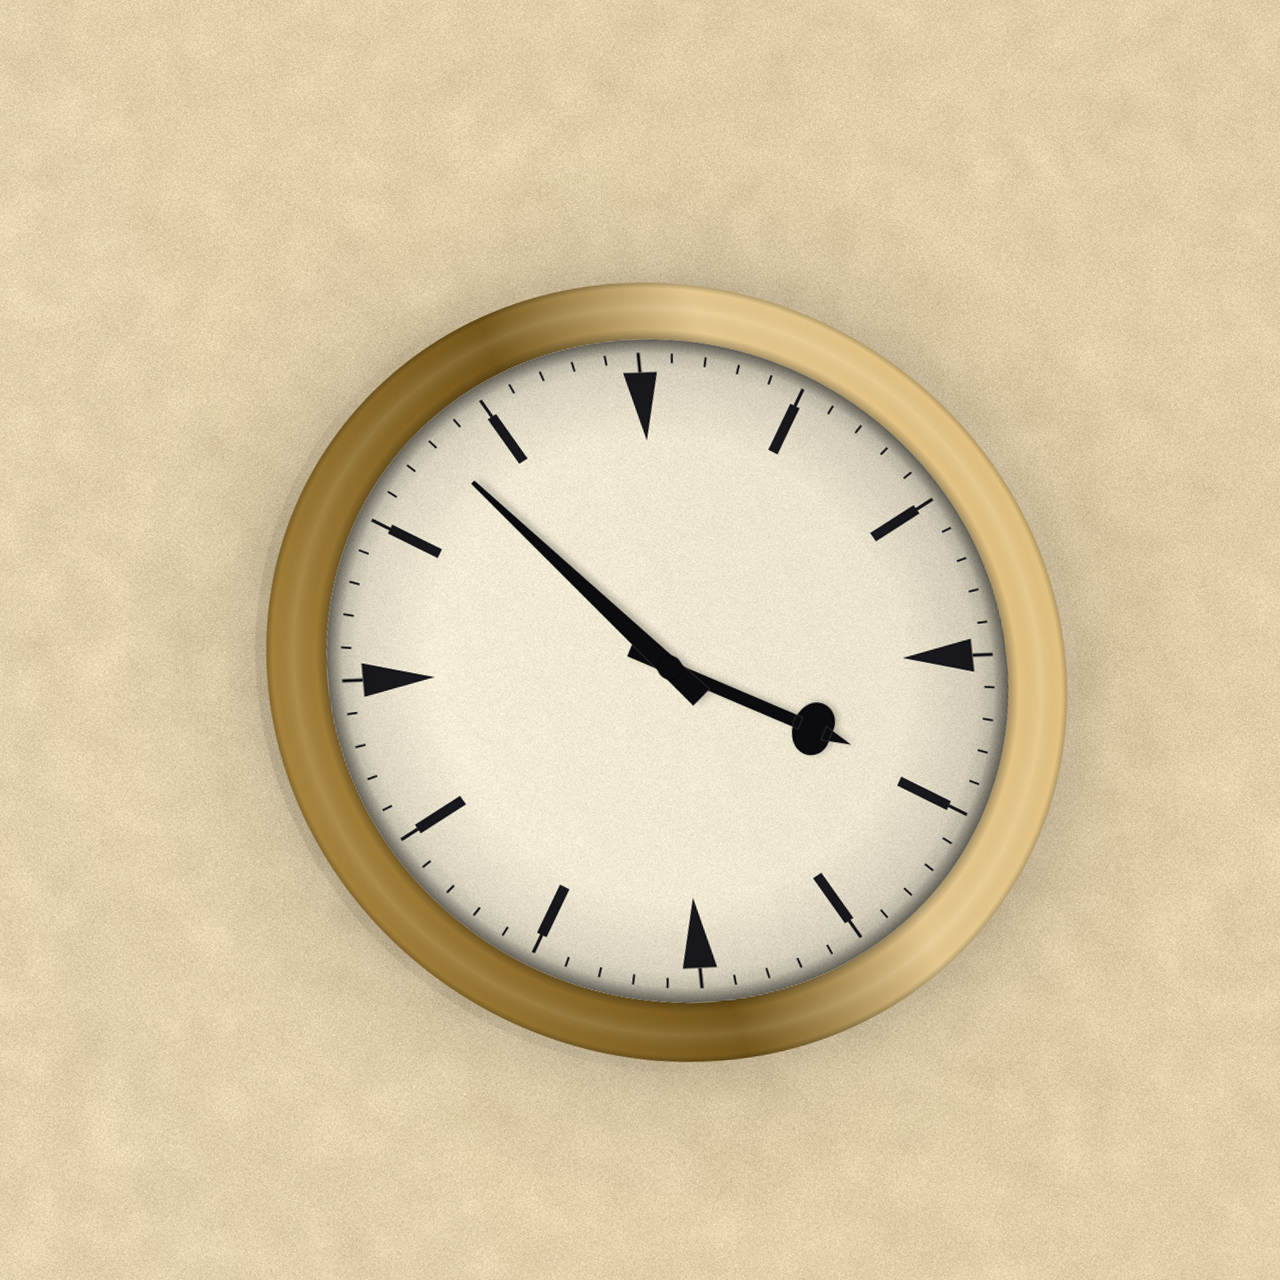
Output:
3.53
